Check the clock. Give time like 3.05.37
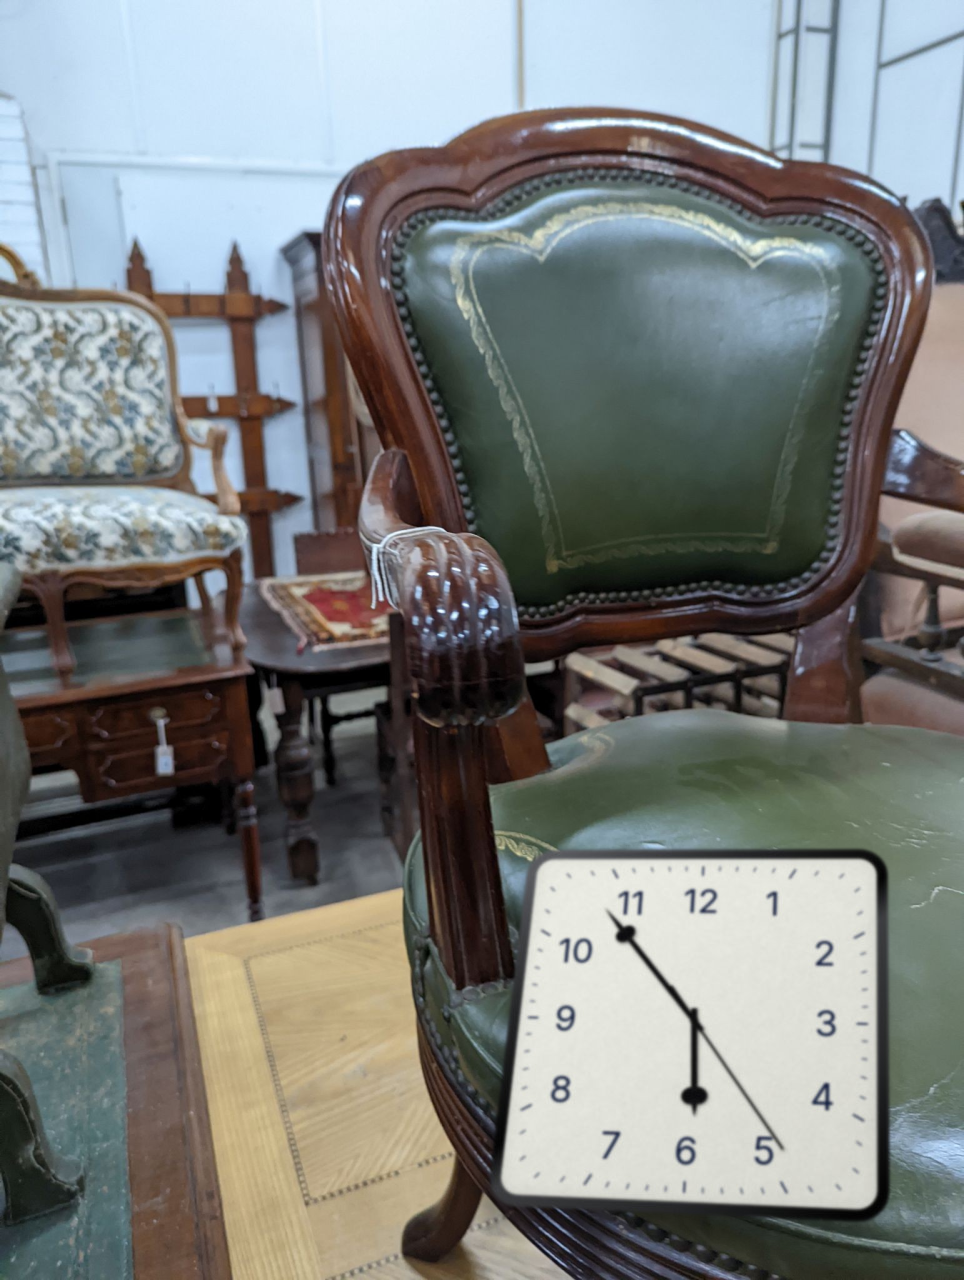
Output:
5.53.24
